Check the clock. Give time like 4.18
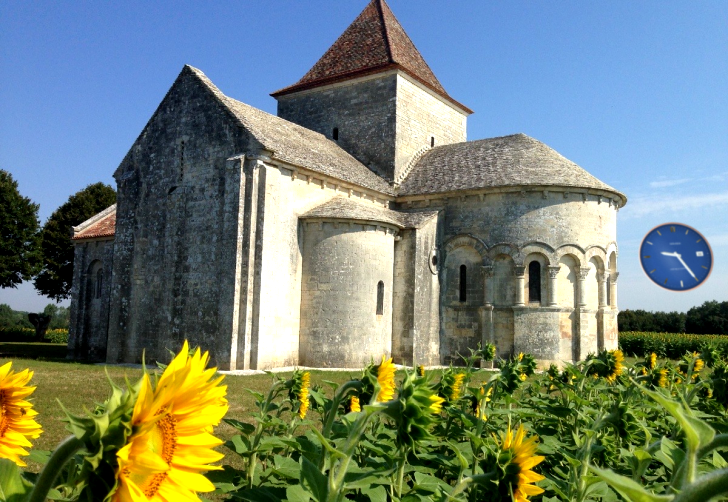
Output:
9.25
